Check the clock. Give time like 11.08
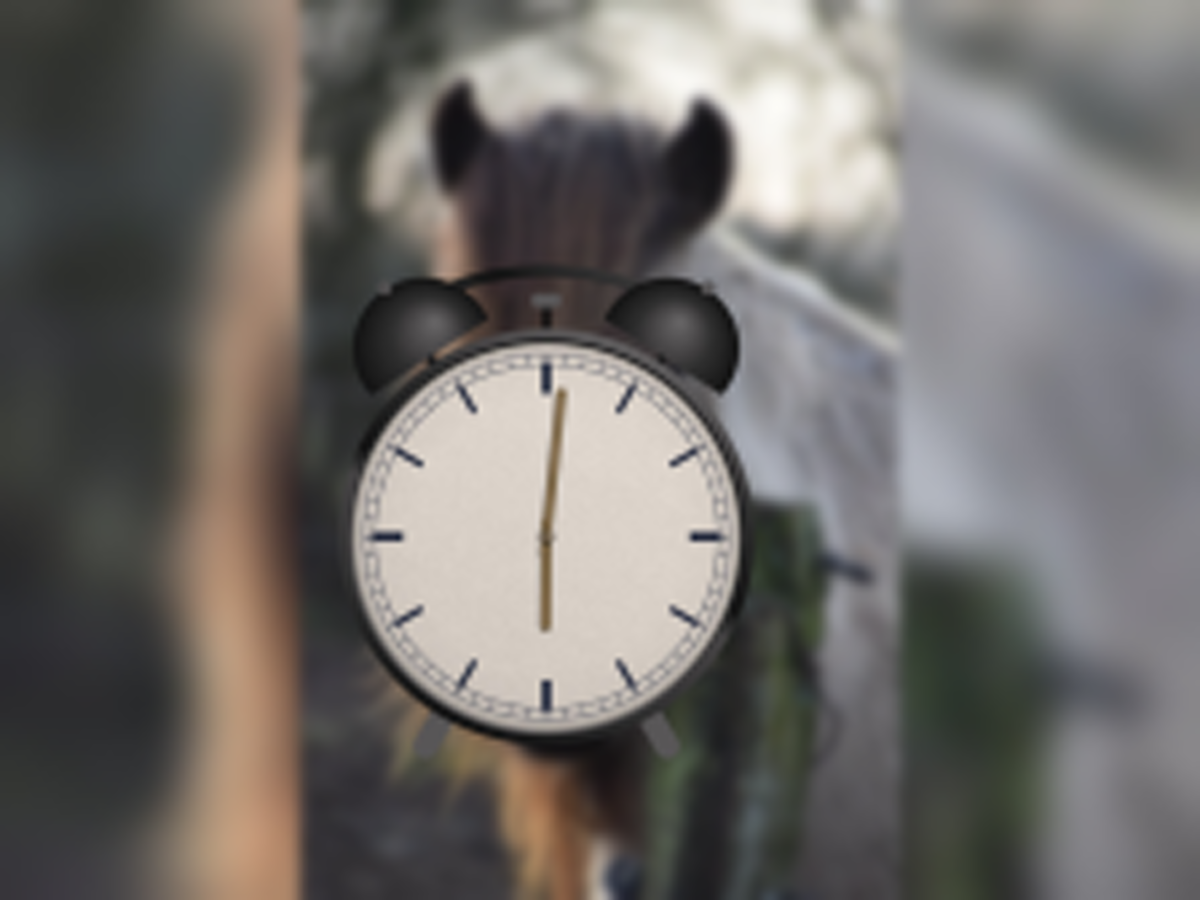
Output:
6.01
